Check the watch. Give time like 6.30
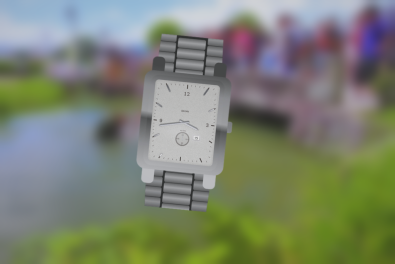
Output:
3.43
